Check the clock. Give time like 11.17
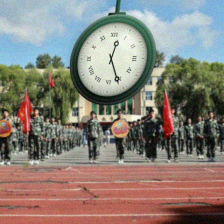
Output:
12.26
